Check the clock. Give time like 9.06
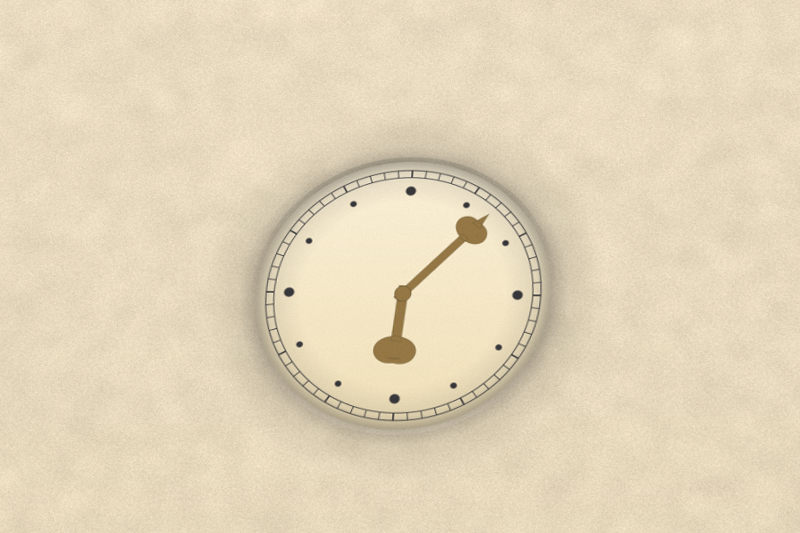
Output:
6.07
